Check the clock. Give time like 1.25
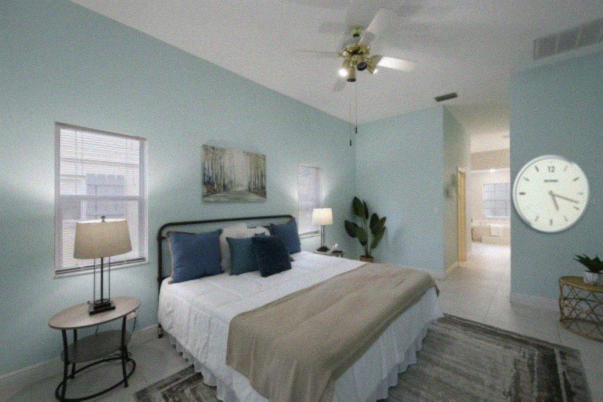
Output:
5.18
